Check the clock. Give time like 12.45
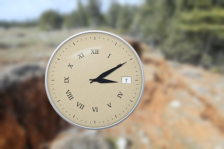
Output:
3.10
